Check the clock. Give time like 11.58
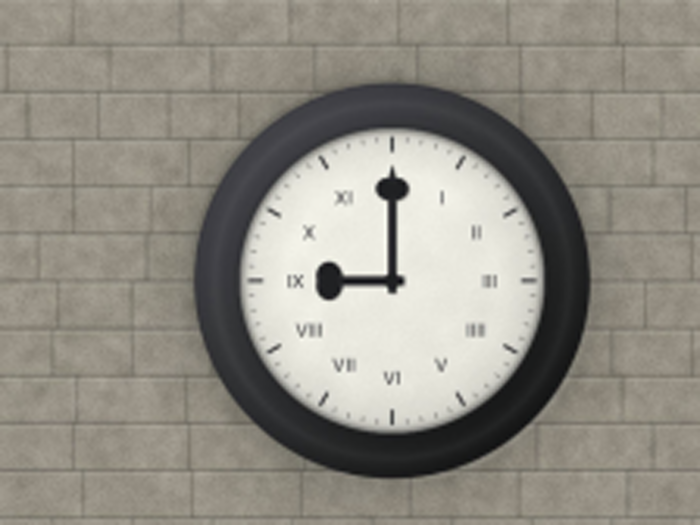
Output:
9.00
